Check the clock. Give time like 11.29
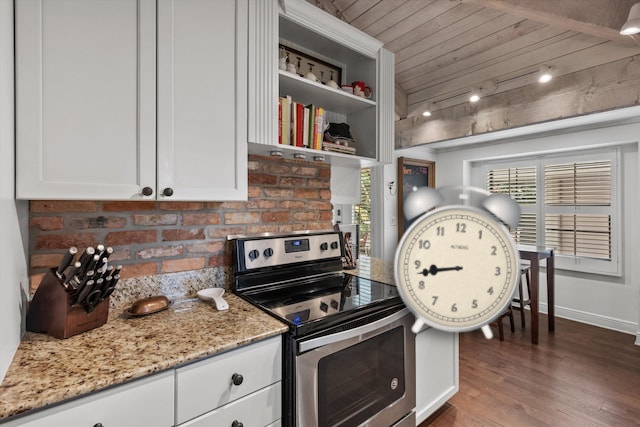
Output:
8.43
